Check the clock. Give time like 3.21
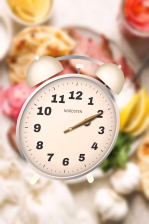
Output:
2.10
